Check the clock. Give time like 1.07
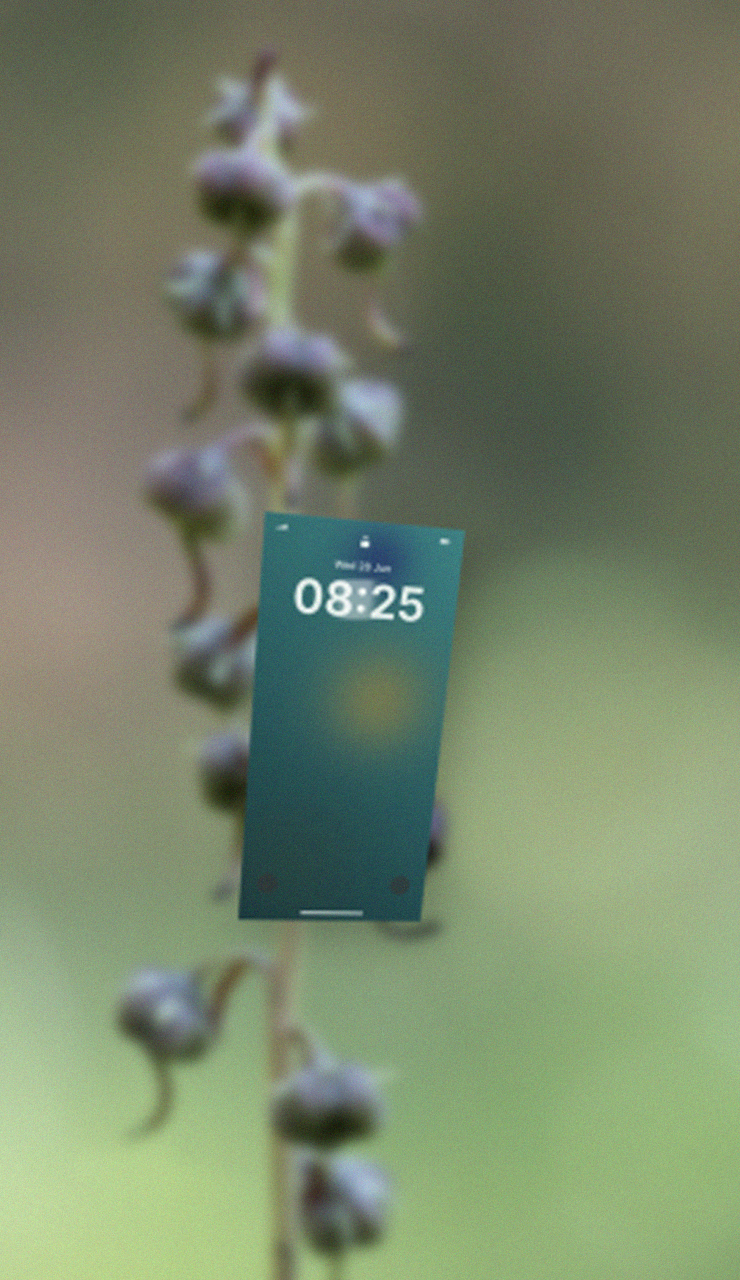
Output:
8.25
